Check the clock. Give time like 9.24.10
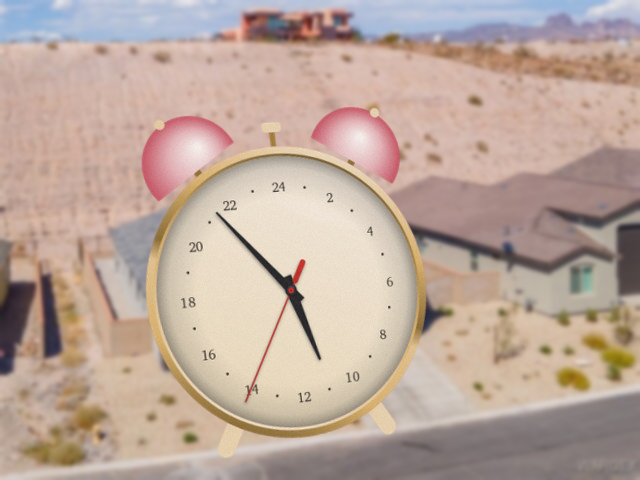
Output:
10.53.35
